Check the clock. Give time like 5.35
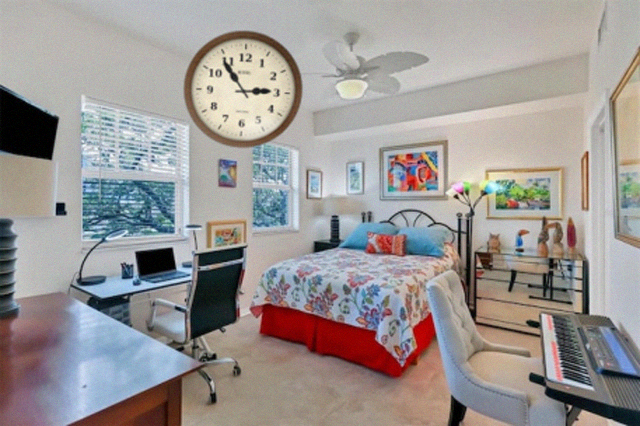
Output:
2.54
